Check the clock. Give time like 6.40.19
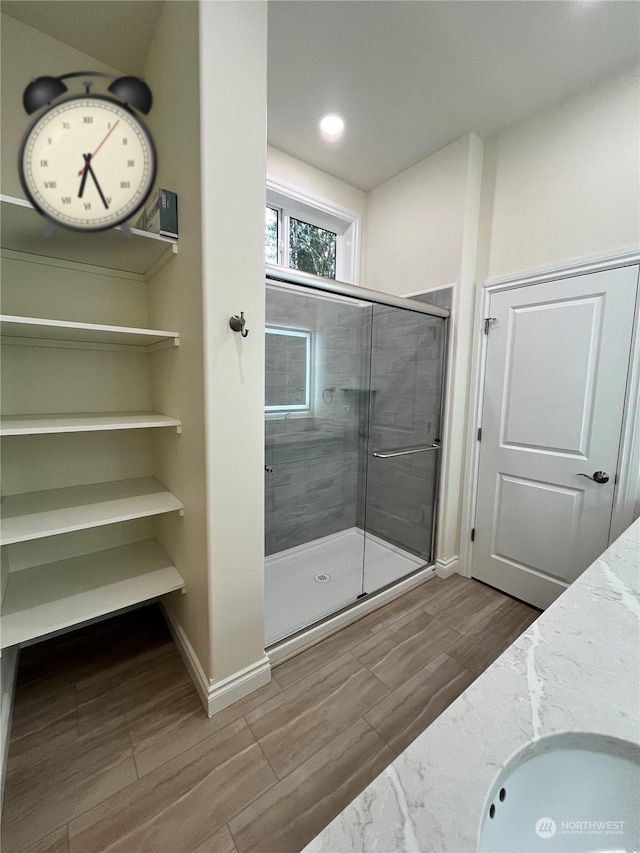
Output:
6.26.06
